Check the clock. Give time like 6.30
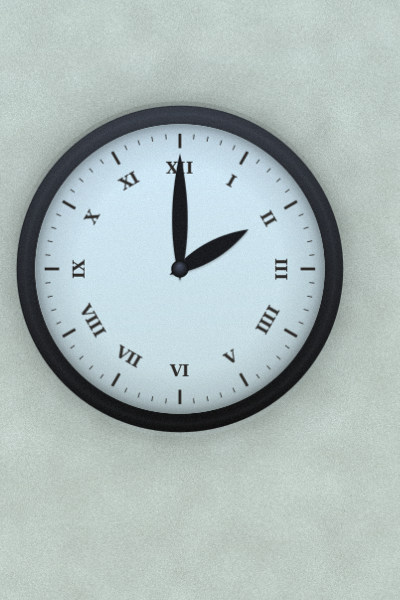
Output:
2.00
